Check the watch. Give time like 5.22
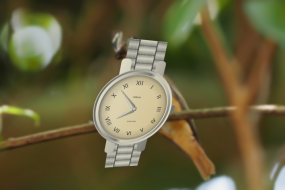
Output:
7.53
